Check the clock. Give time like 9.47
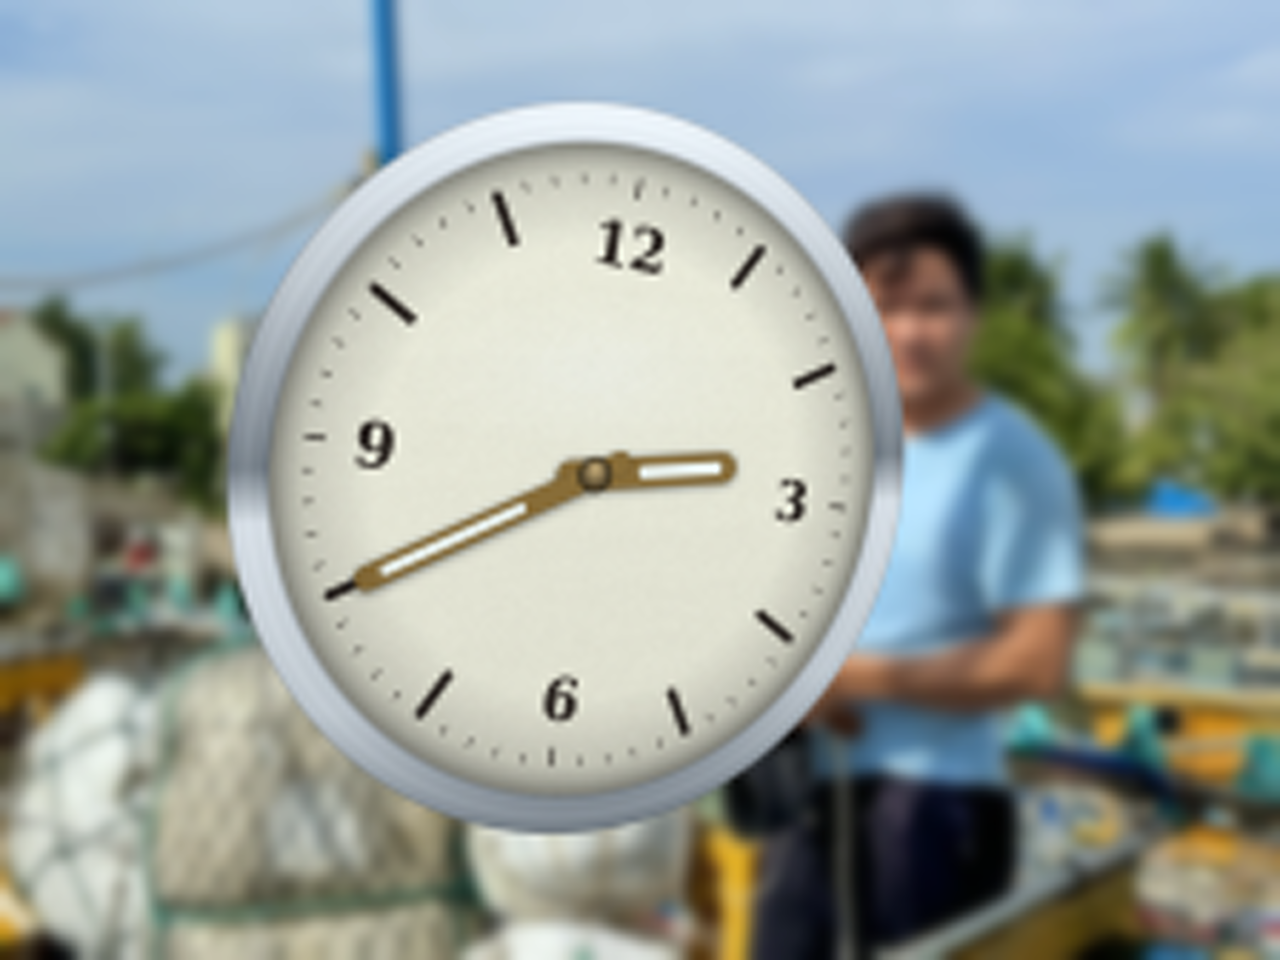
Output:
2.40
